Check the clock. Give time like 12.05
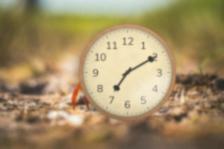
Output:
7.10
